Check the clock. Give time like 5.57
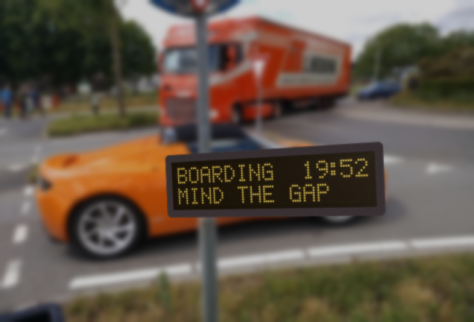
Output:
19.52
